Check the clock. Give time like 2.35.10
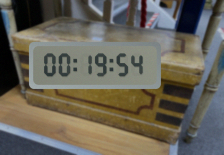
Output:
0.19.54
